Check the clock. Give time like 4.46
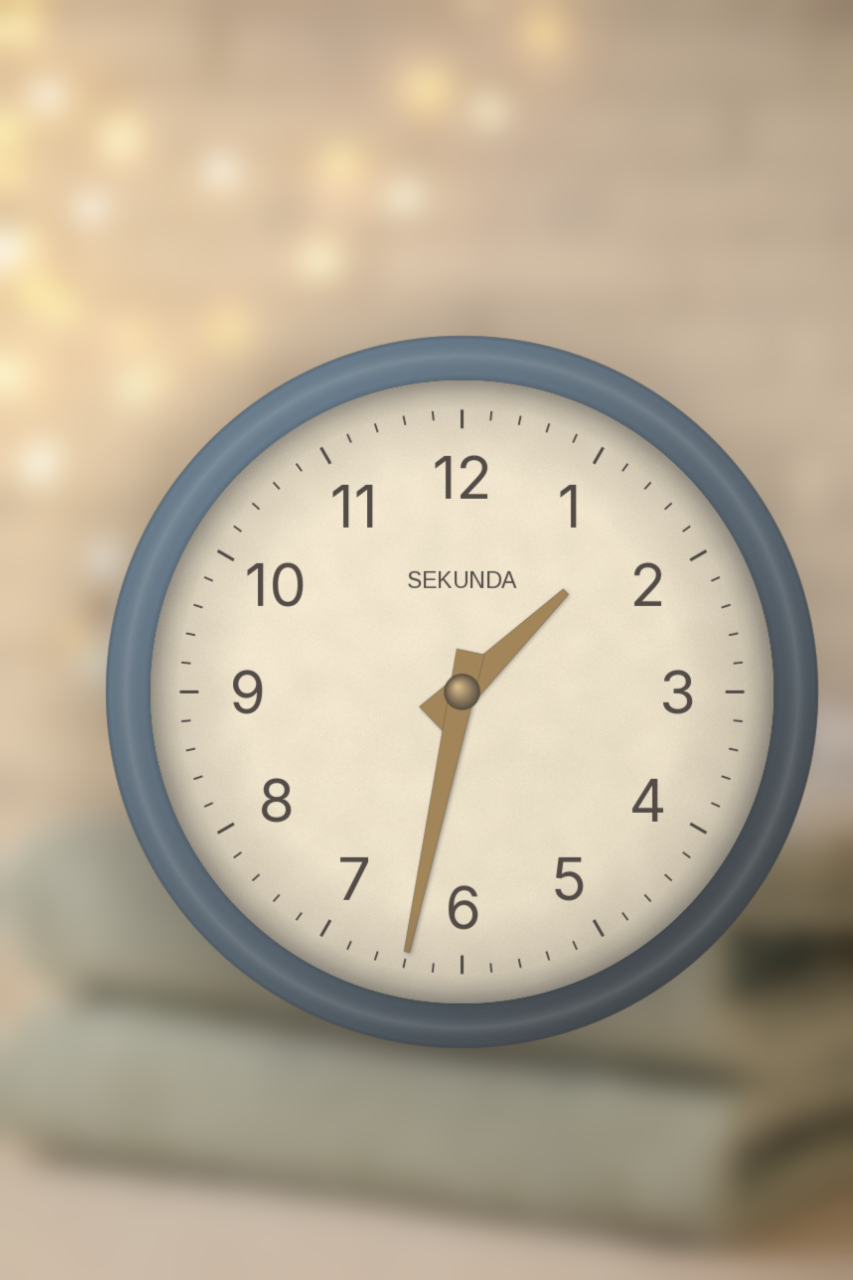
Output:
1.32
